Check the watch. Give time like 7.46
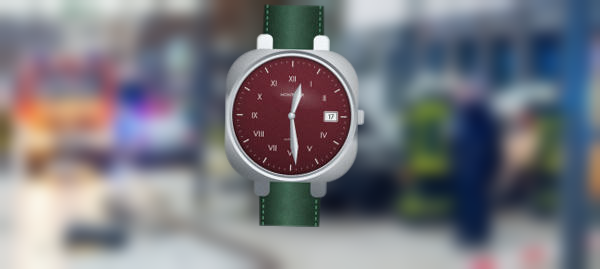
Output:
12.29
